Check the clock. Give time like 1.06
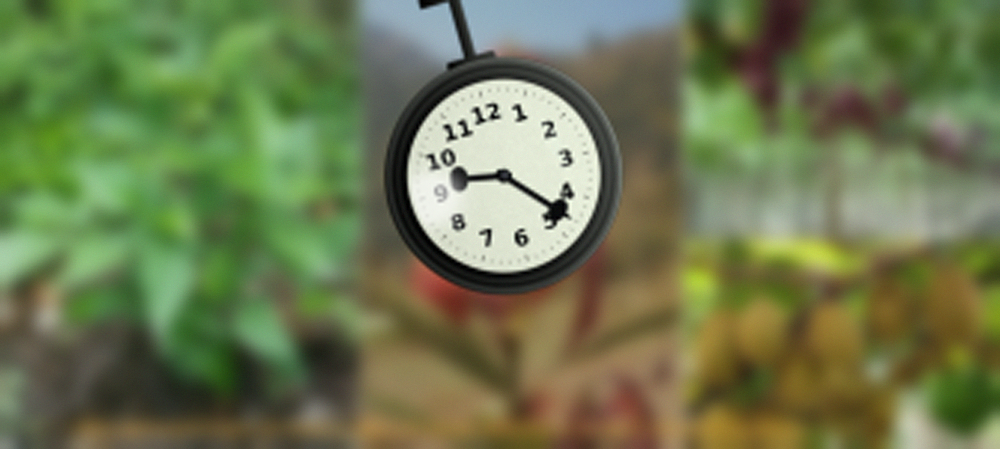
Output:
9.23
